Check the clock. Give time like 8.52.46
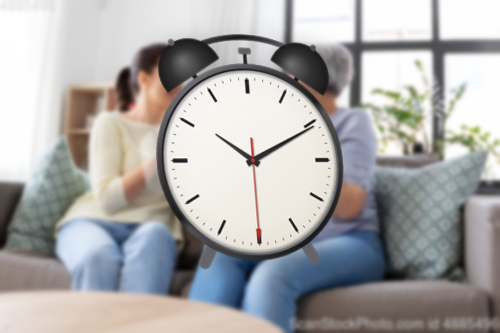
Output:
10.10.30
